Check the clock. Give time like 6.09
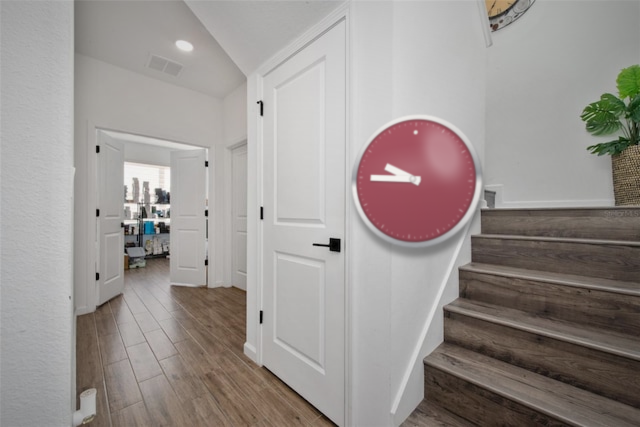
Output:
9.45
